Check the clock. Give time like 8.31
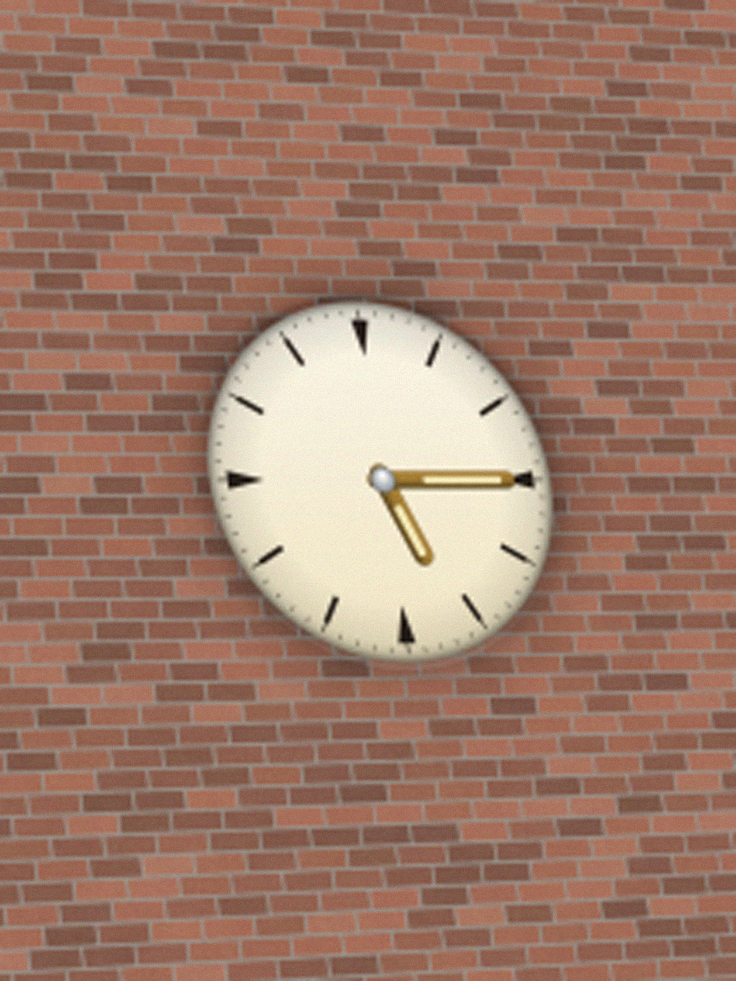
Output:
5.15
